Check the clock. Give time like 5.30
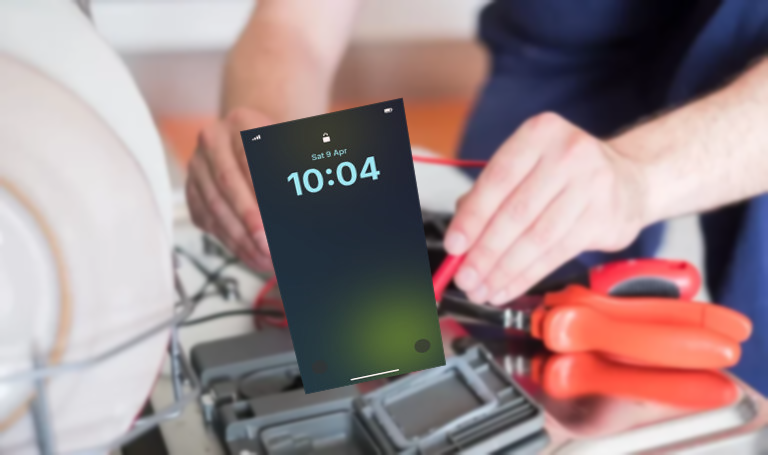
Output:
10.04
